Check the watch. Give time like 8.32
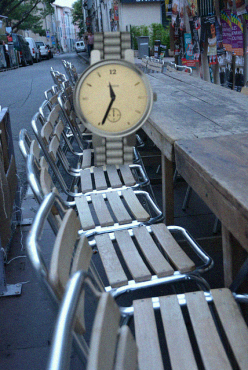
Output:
11.34
